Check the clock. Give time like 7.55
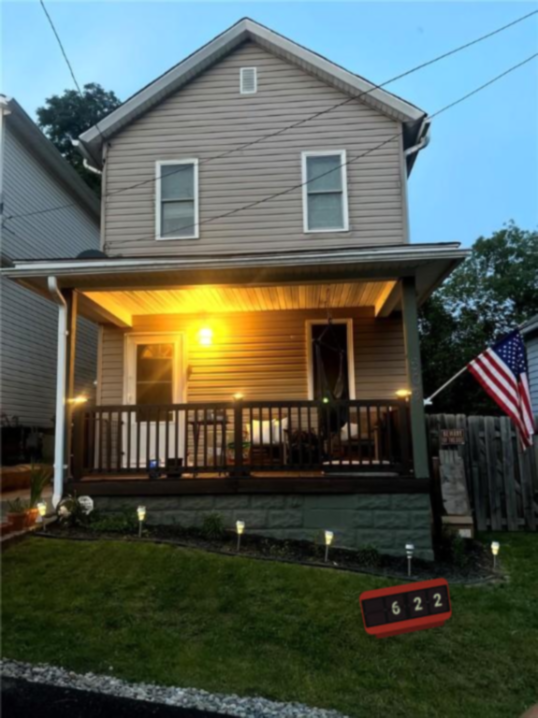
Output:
6.22
